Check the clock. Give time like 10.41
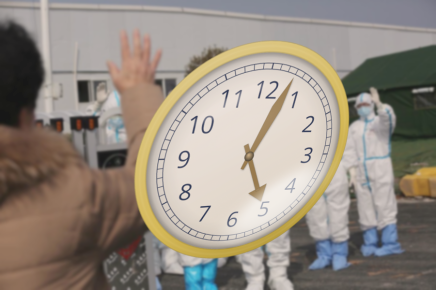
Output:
5.03
